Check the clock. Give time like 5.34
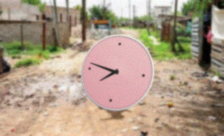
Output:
7.47
